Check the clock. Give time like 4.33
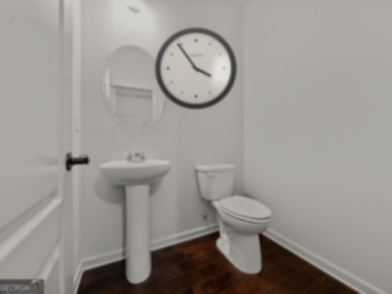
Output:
3.54
